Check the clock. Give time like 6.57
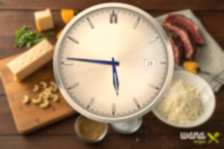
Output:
5.46
